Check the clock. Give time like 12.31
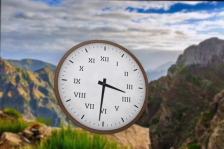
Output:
3.31
